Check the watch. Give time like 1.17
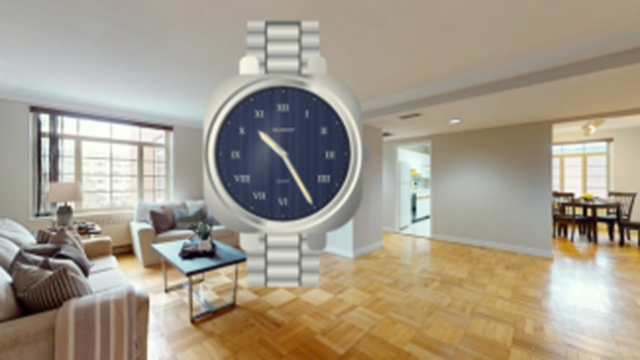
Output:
10.25
